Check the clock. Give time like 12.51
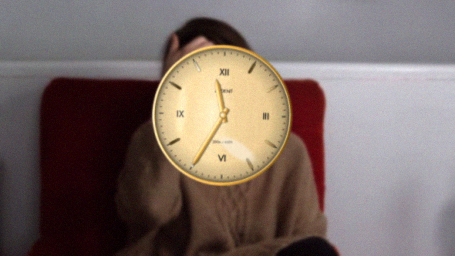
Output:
11.35
